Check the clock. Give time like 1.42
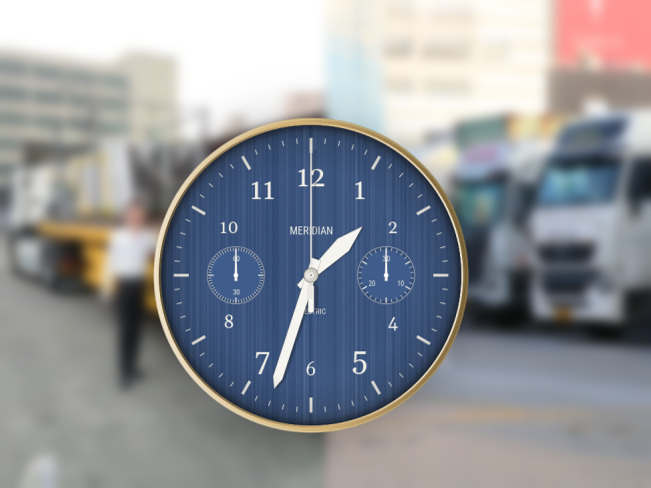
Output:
1.33
